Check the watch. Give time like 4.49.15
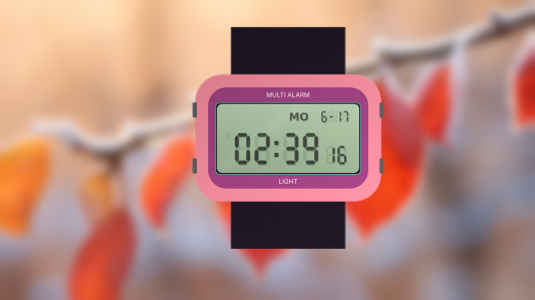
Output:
2.39.16
